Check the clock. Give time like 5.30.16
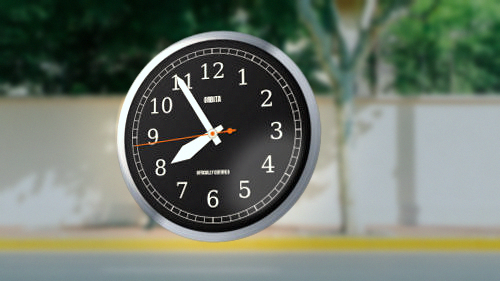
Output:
7.54.44
